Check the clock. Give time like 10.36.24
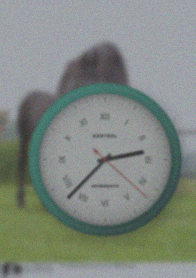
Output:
2.37.22
